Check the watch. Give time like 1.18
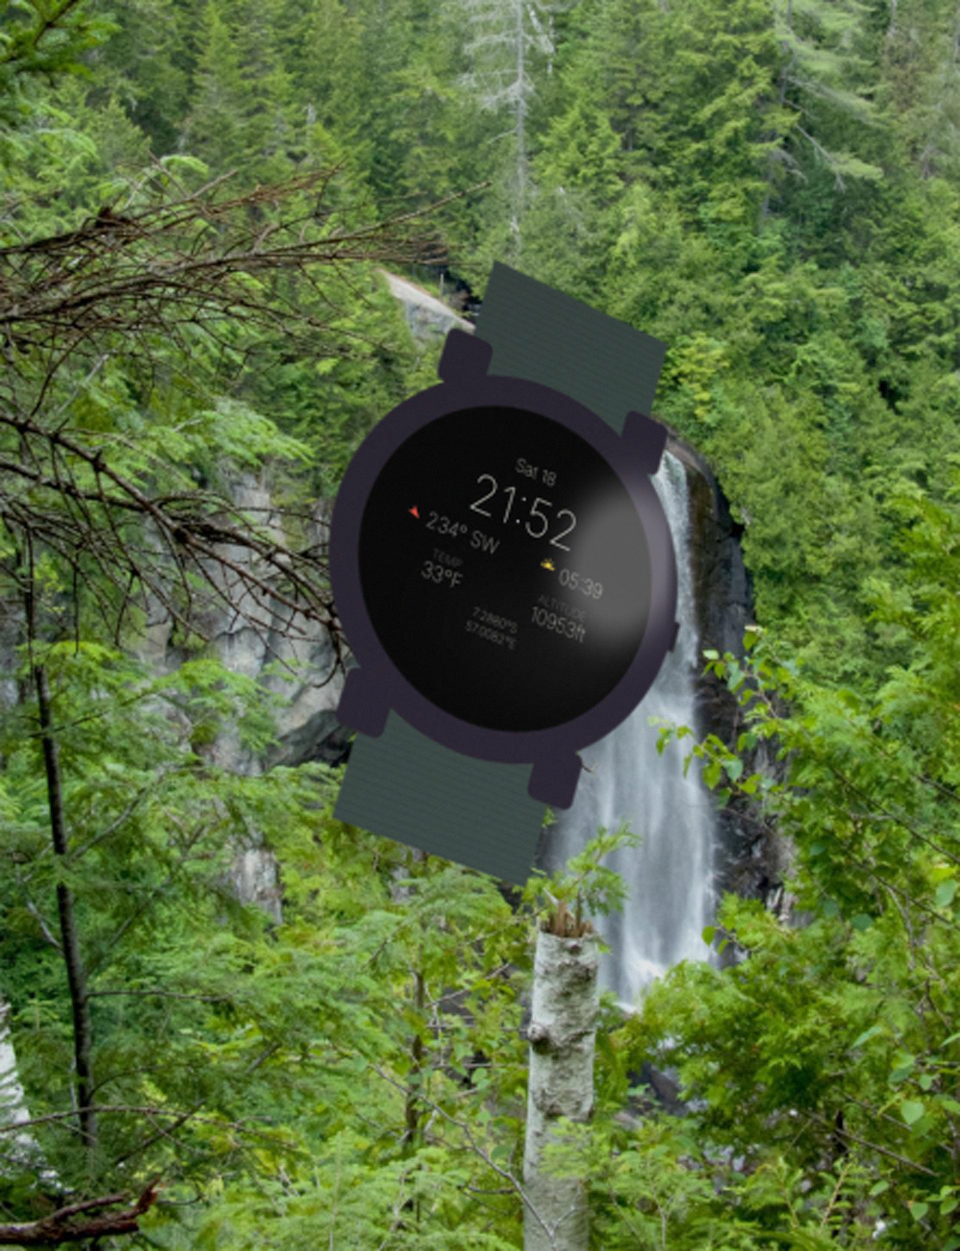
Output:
21.52
